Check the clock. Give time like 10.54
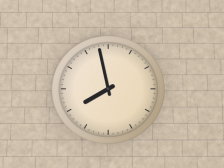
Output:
7.58
